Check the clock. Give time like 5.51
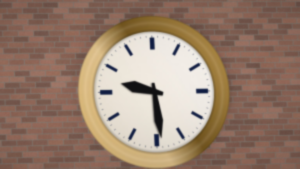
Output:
9.29
